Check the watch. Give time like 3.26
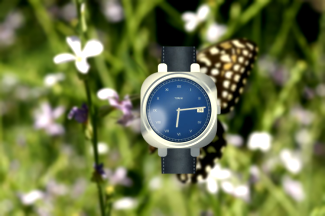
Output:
6.14
